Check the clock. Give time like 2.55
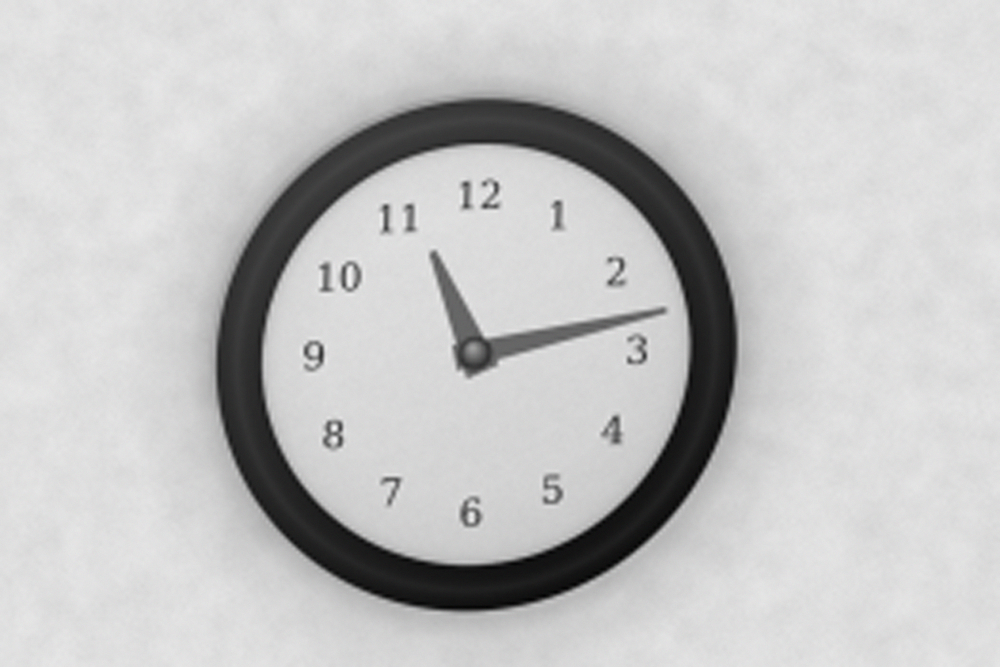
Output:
11.13
